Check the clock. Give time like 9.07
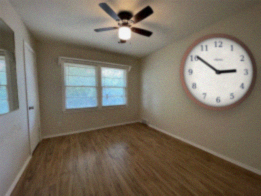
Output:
2.51
